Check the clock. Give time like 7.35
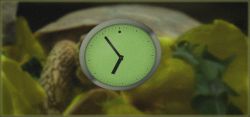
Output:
6.55
